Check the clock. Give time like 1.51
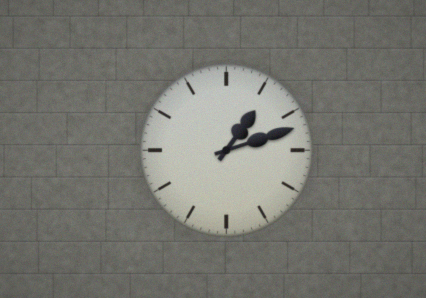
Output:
1.12
